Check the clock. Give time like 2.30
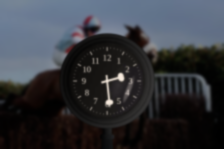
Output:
2.29
